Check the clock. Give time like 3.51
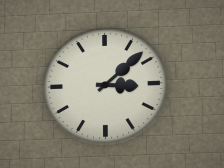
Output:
3.08
